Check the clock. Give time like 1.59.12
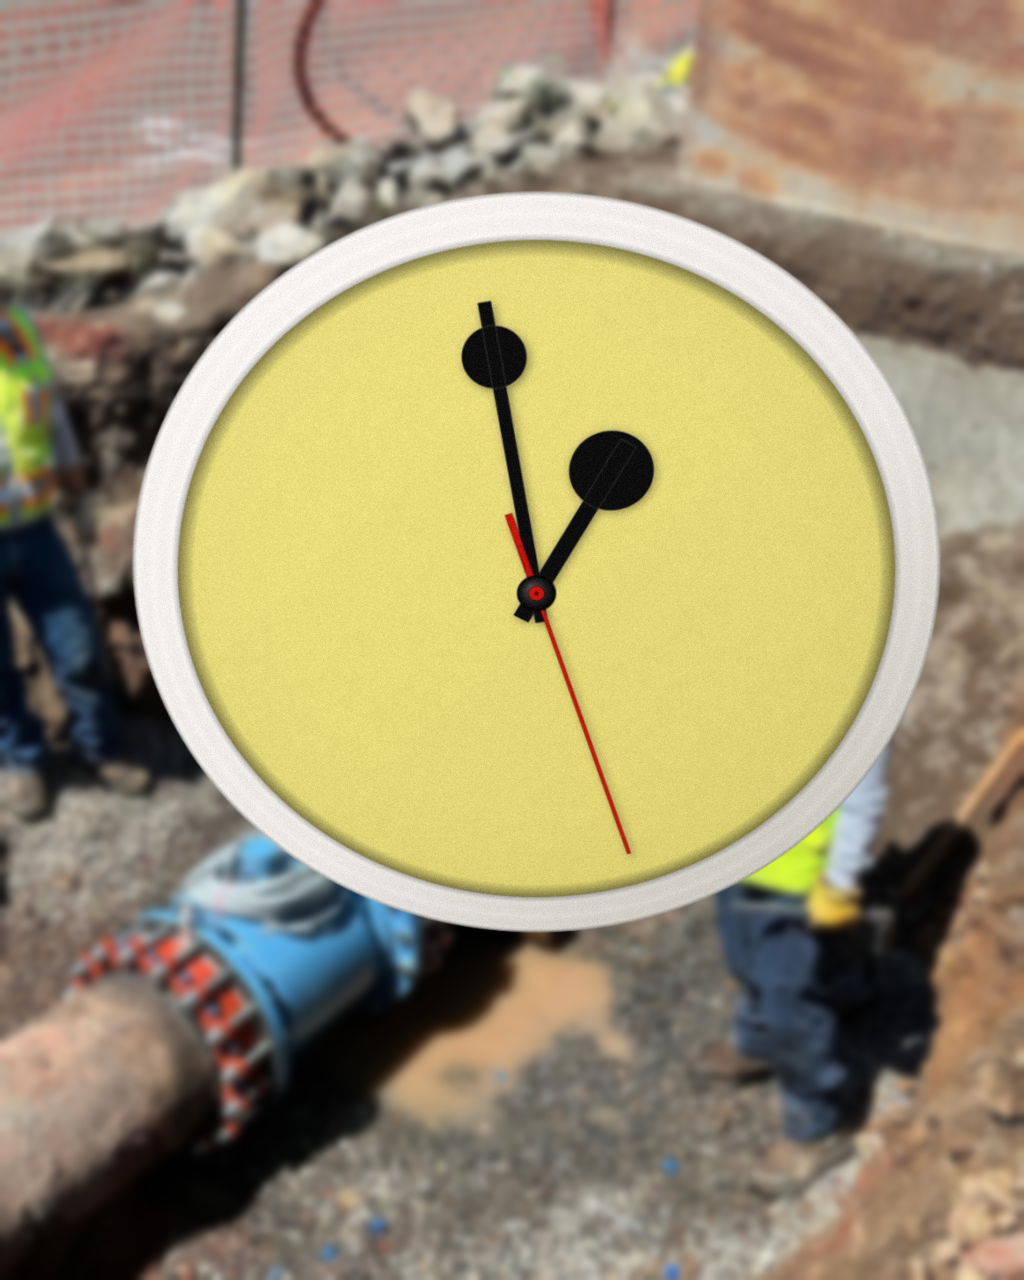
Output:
12.58.27
